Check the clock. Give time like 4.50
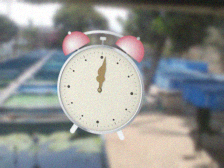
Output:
12.01
